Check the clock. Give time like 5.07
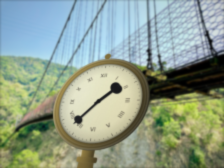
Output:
1.37
